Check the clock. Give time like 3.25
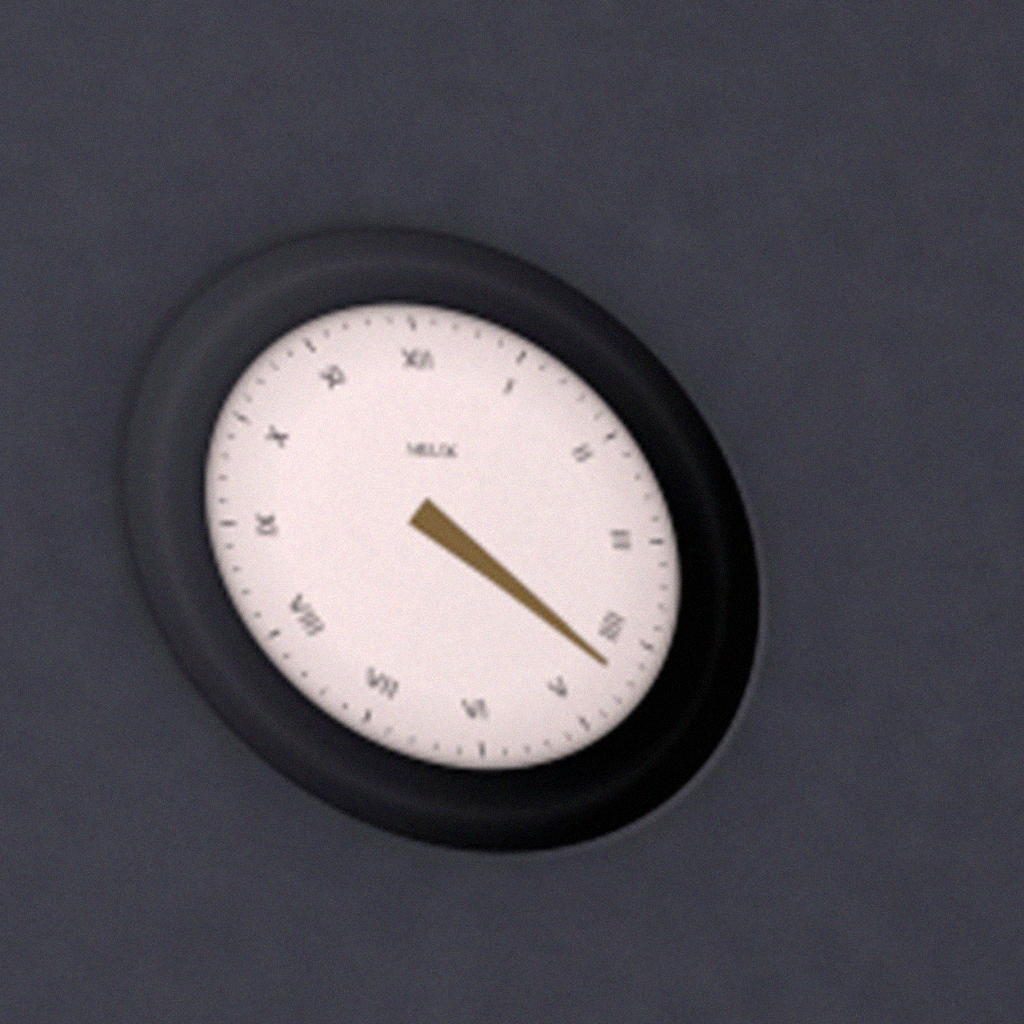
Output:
4.22
